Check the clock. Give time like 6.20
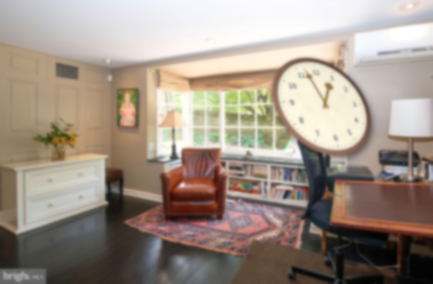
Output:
12.57
